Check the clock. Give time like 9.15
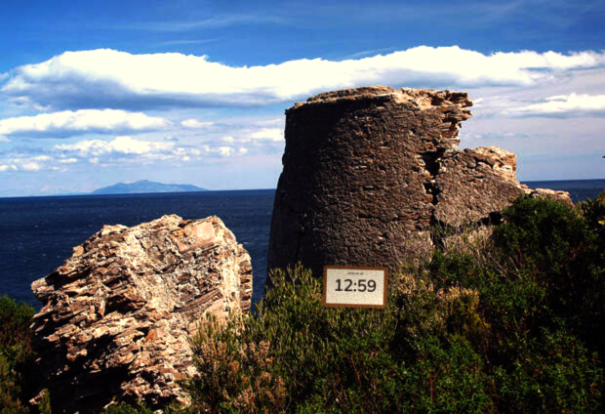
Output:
12.59
